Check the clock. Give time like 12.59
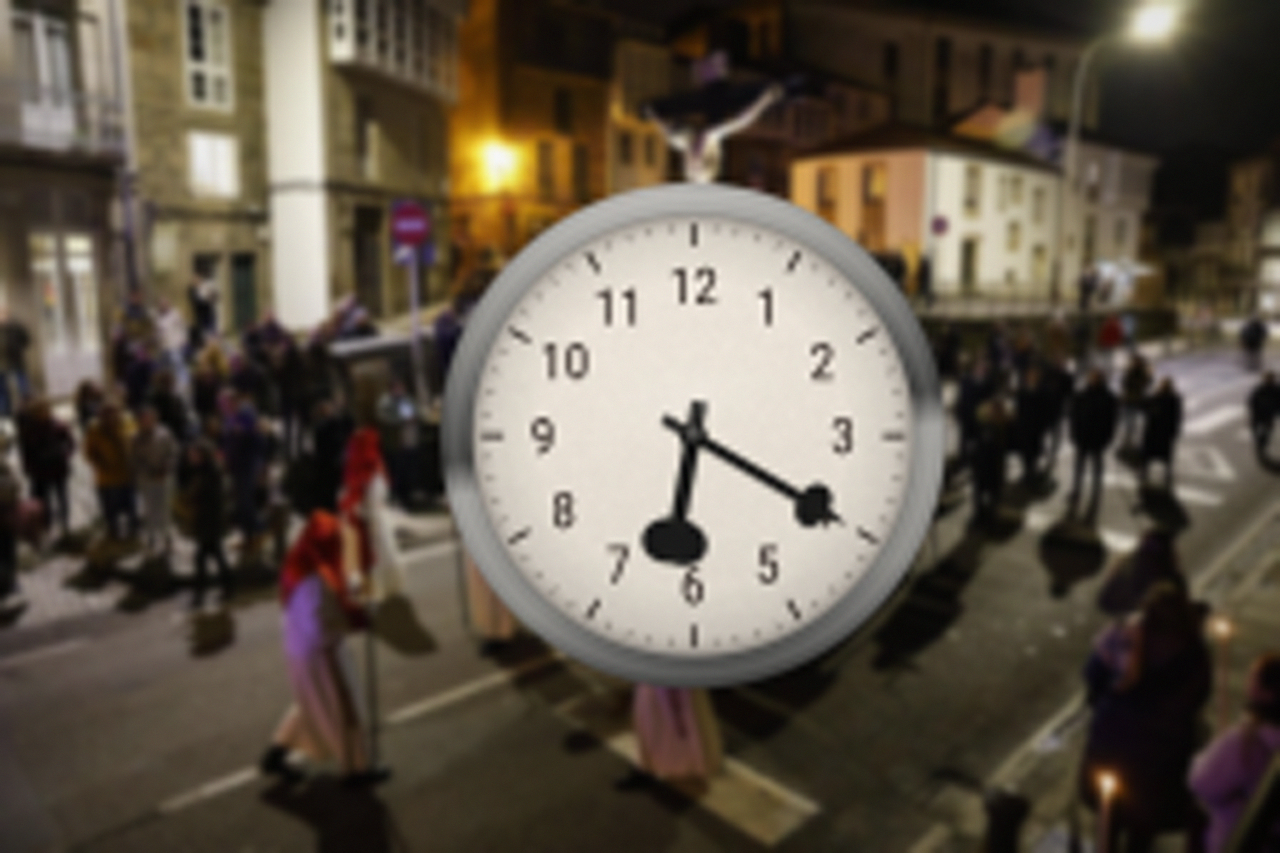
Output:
6.20
